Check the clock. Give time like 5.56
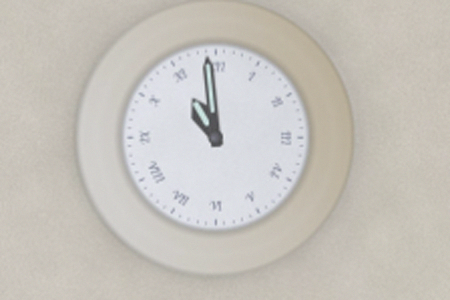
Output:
10.59
